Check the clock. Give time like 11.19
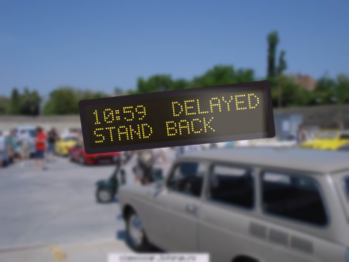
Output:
10.59
